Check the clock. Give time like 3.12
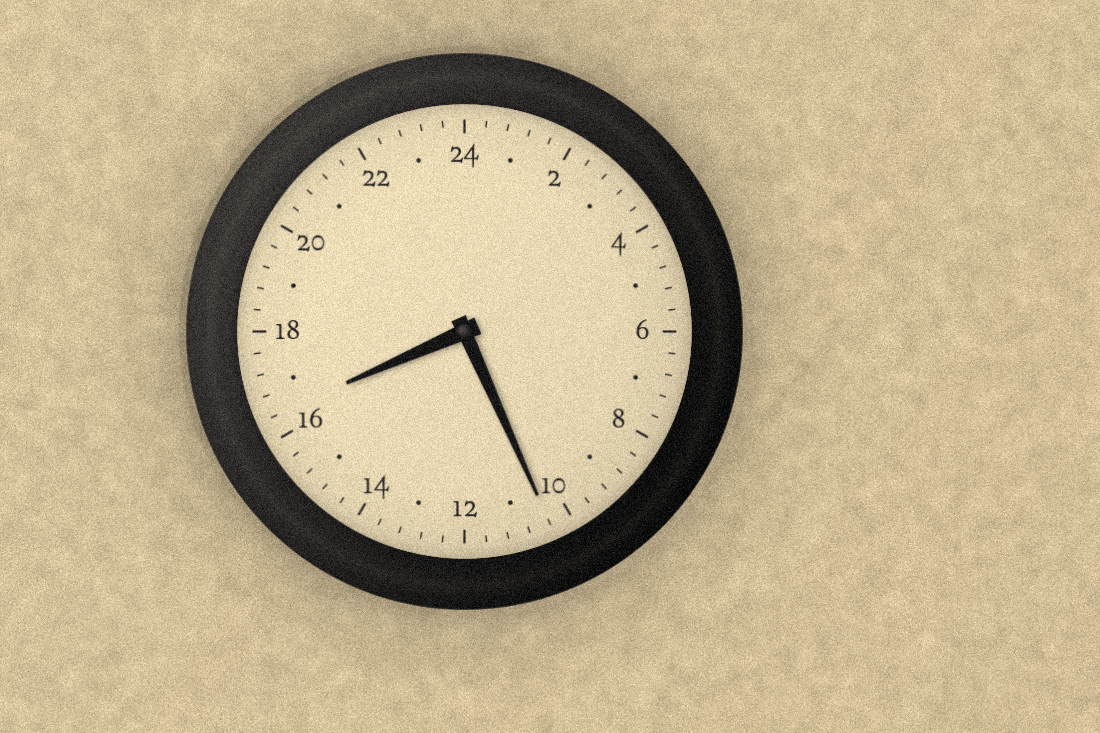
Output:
16.26
